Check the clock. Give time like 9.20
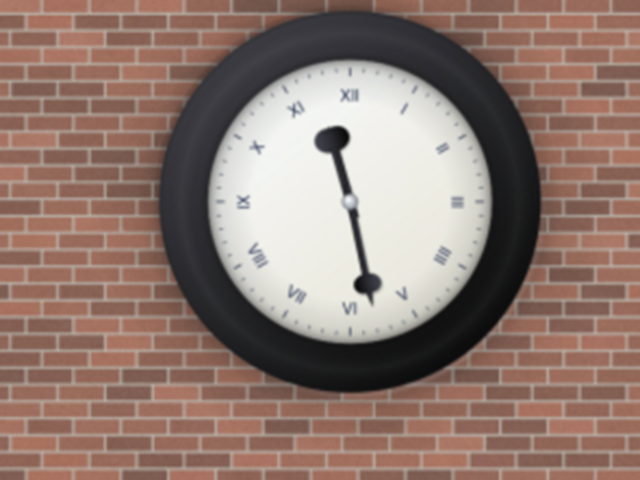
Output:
11.28
